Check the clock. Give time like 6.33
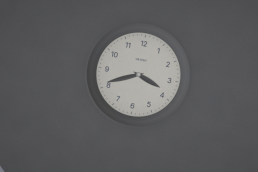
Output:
3.41
